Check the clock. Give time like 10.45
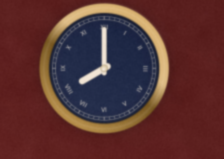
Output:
8.00
